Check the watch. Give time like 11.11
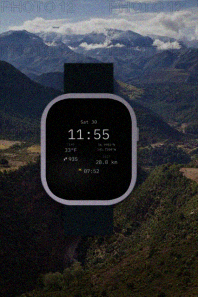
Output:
11.55
